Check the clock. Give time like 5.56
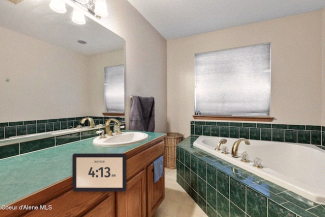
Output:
4.13
